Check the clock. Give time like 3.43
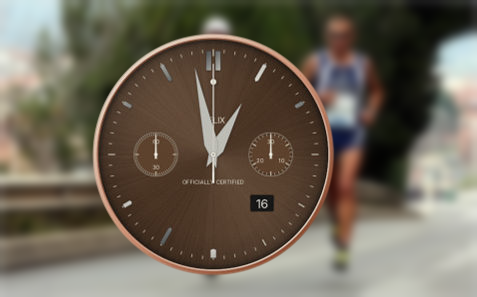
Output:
12.58
